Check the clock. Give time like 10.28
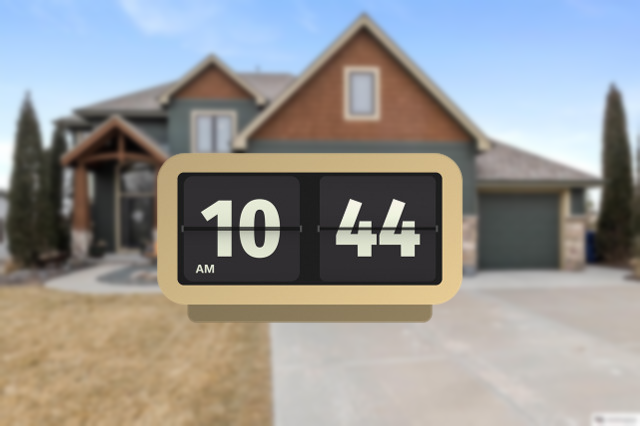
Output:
10.44
